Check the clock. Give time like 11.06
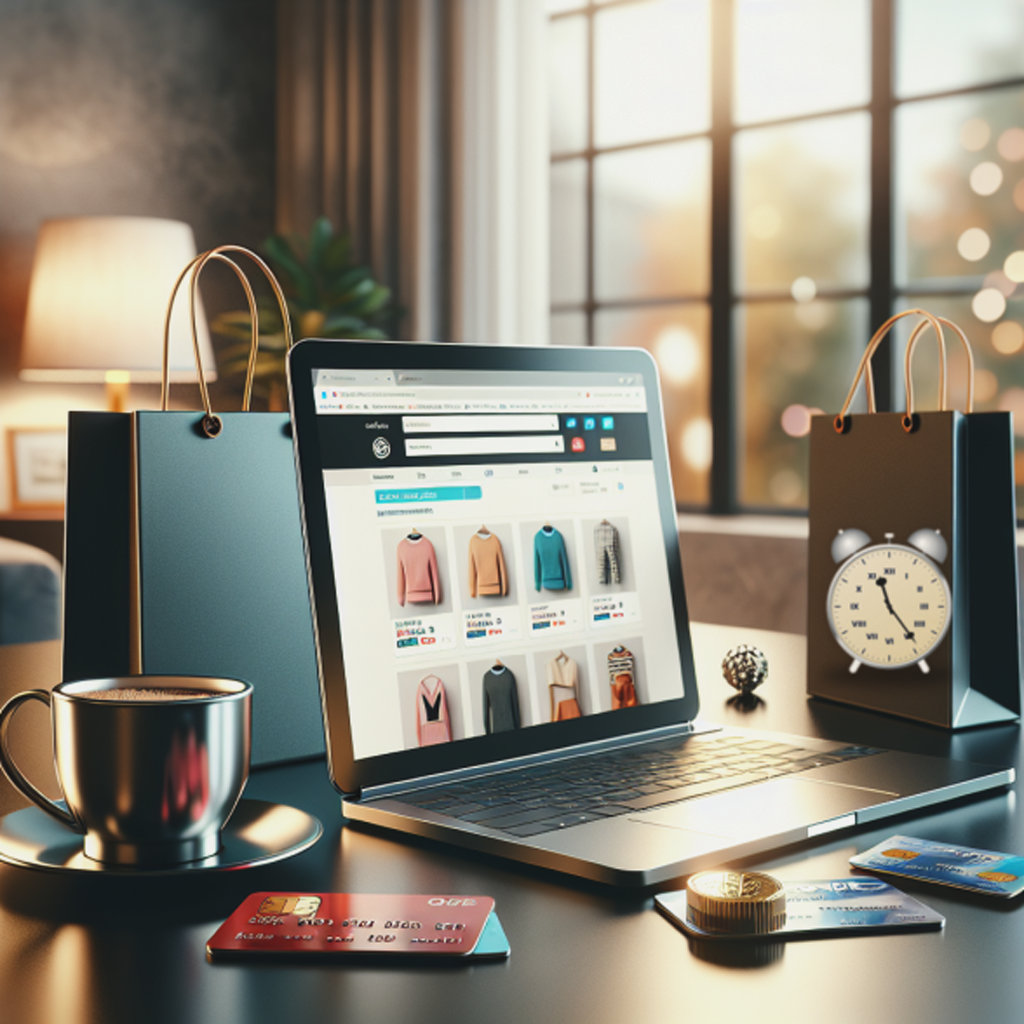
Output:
11.24
